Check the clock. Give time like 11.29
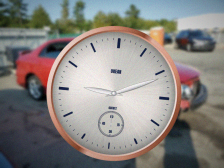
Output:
9.11
